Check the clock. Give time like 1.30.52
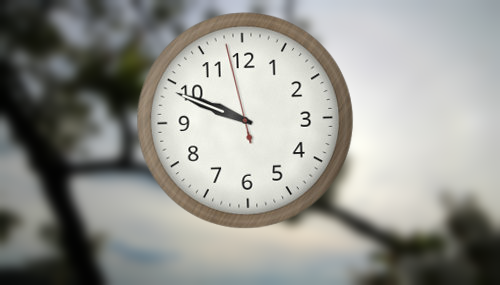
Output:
9.48.58
